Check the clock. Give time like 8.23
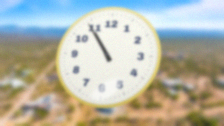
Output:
10.54
